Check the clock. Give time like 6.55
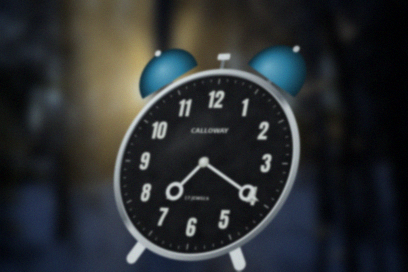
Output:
7.20
